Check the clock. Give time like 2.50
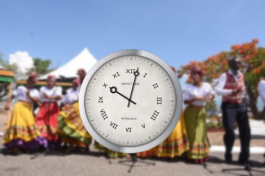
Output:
10.02
